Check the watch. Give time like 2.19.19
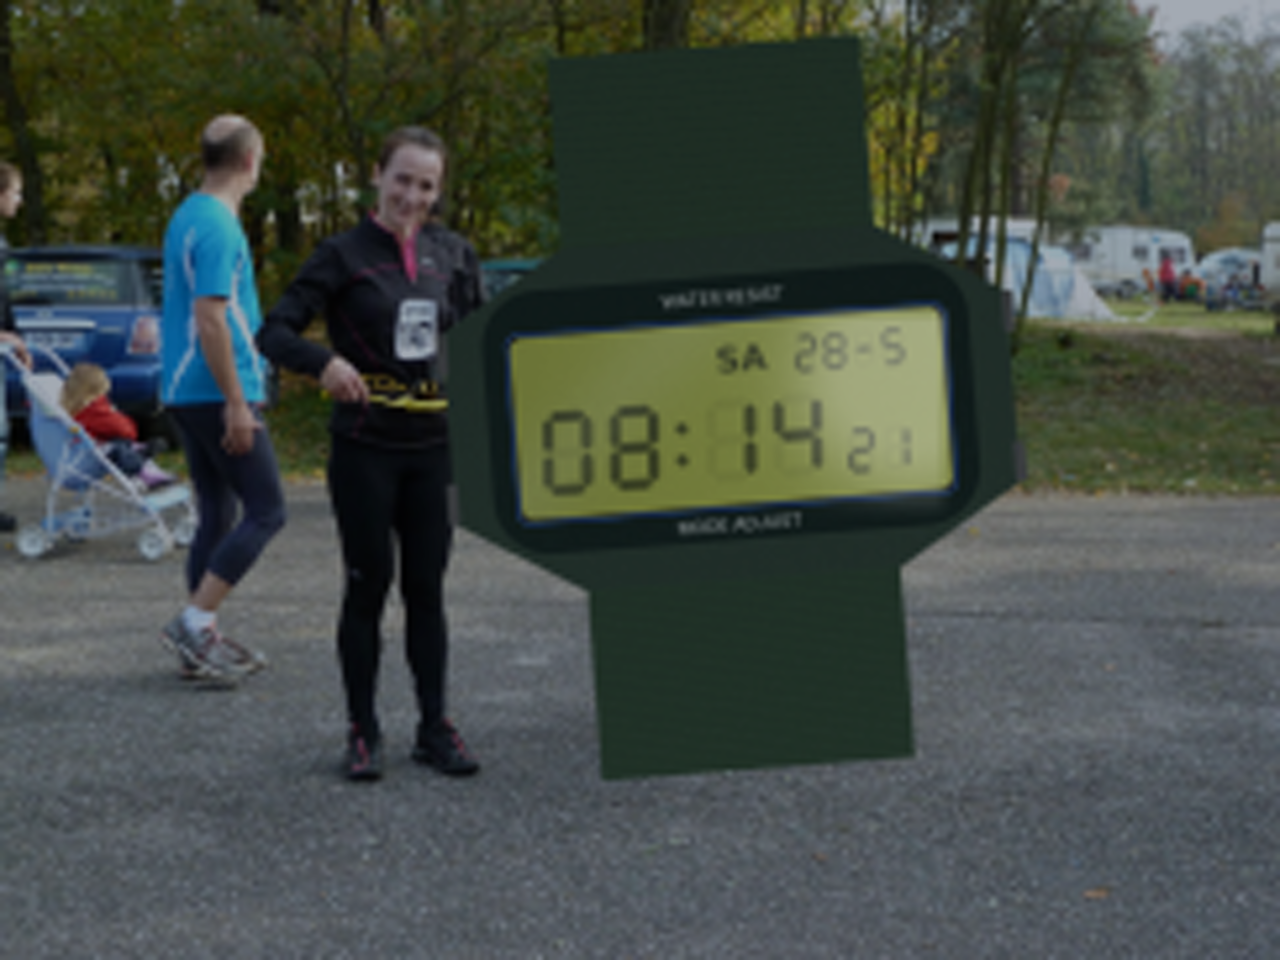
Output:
8.14.21
